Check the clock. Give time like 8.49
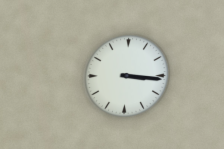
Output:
3.16
